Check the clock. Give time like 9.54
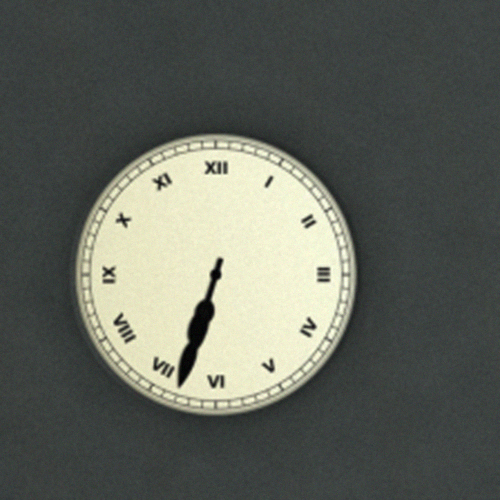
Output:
6.33
